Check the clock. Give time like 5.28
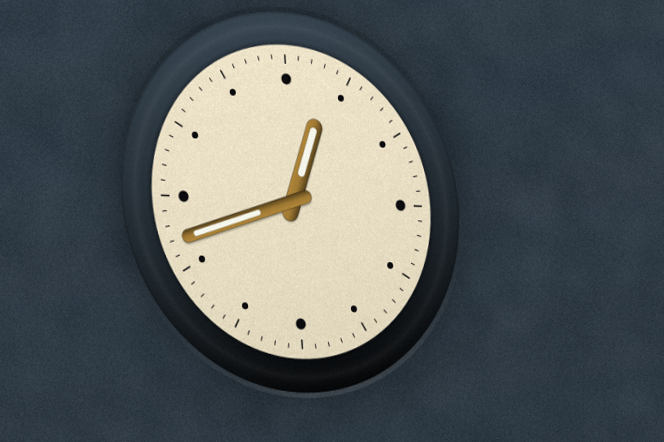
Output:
12.42
